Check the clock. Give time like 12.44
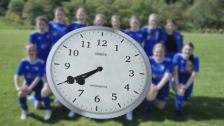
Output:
7.40
